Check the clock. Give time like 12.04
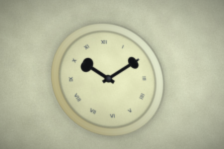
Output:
10.10
